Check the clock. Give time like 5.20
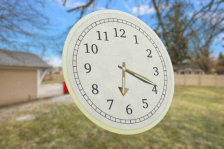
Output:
6.19
